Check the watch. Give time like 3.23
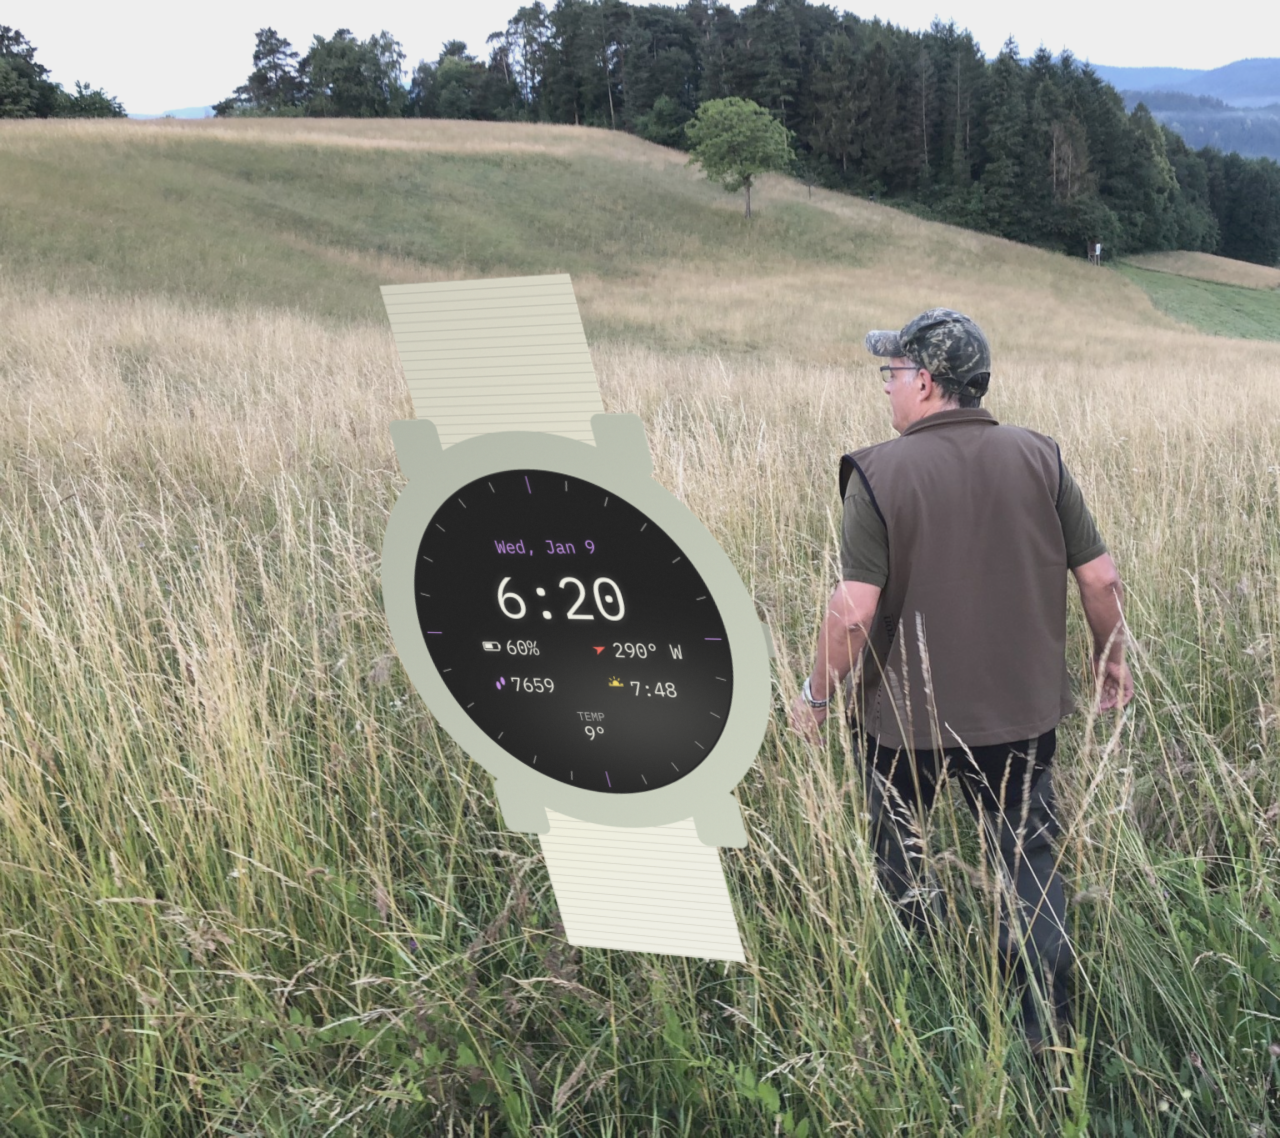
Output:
6.20
